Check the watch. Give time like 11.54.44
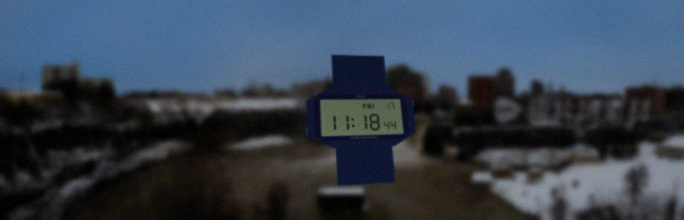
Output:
11.18.44
